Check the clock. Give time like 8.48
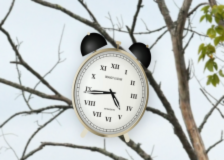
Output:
4.44
